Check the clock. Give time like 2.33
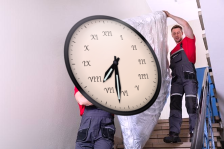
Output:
7.32
